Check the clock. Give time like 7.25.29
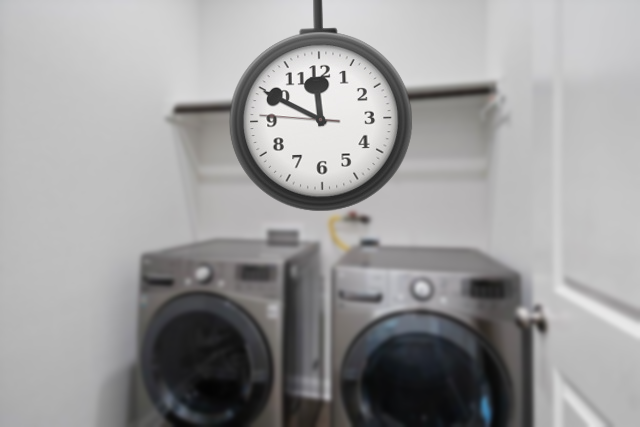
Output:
11.49.46
